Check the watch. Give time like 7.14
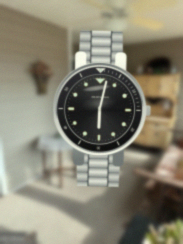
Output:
6.02
